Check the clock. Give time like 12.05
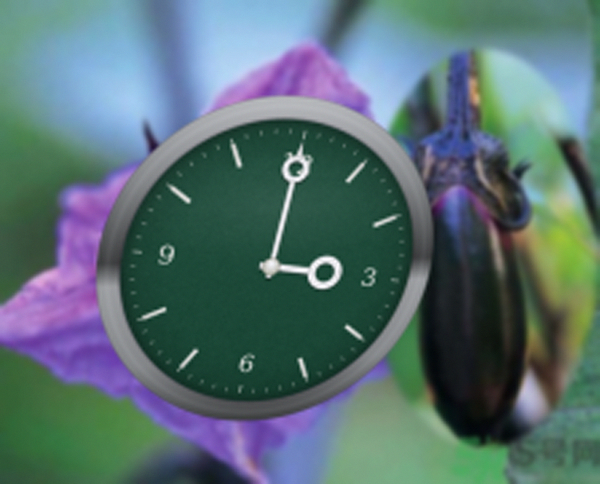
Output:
3.00
